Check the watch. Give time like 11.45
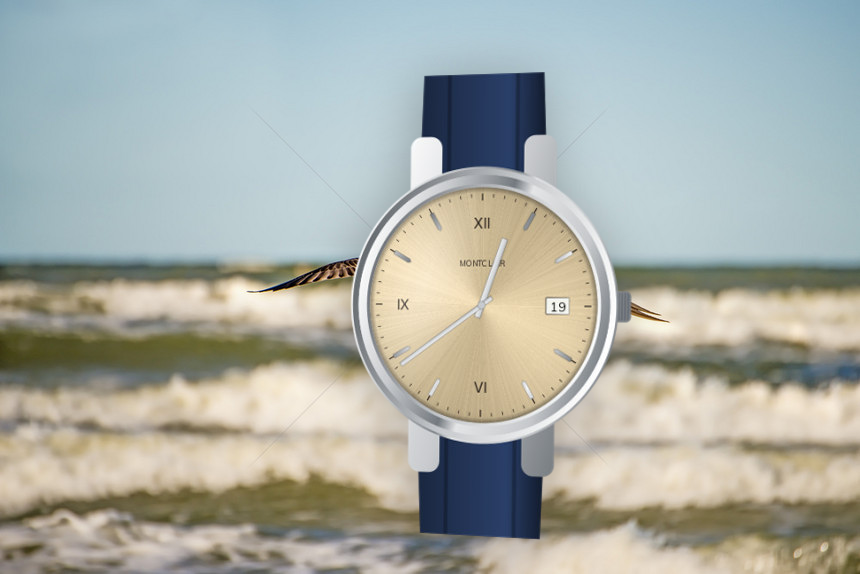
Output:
12.39
